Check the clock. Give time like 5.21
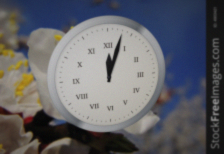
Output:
12.03
